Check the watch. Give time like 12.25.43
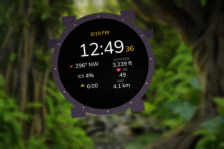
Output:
12.49.36
